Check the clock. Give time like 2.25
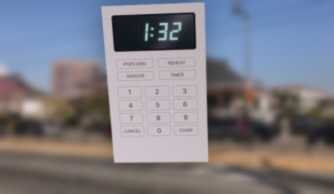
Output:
1.32
